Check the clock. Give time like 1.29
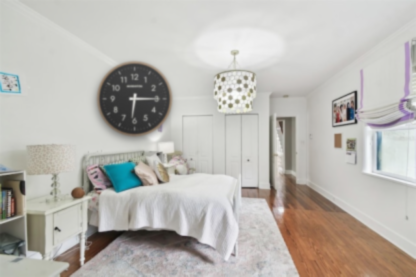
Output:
6.15
